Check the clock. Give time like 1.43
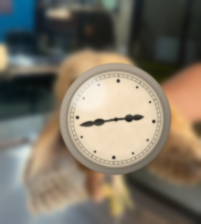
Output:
2.43
